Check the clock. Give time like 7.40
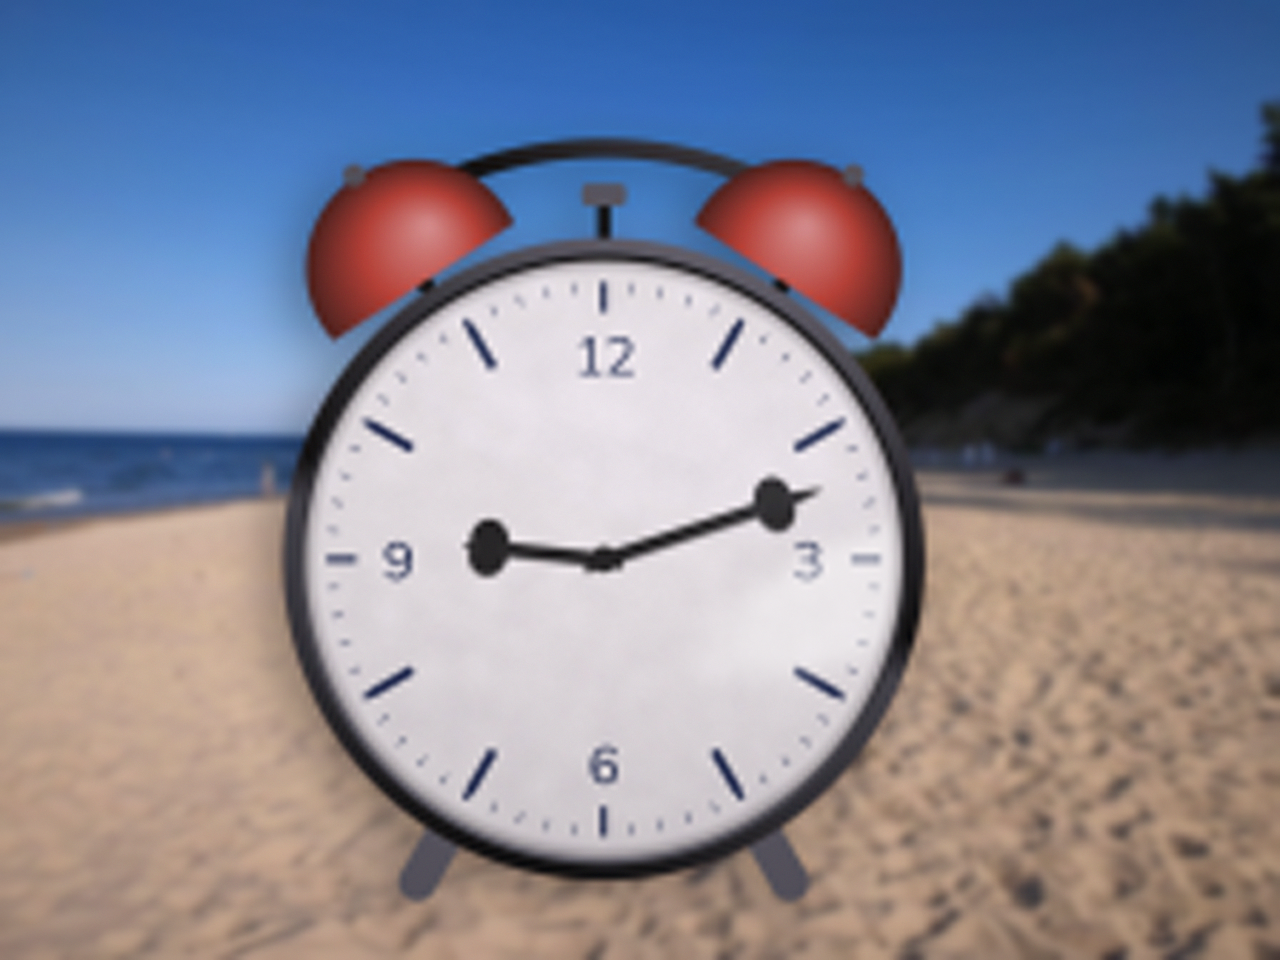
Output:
9.12
